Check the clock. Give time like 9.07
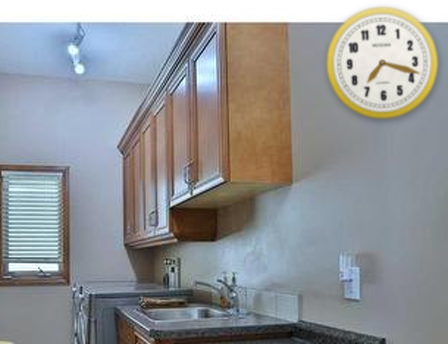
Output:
7.18
